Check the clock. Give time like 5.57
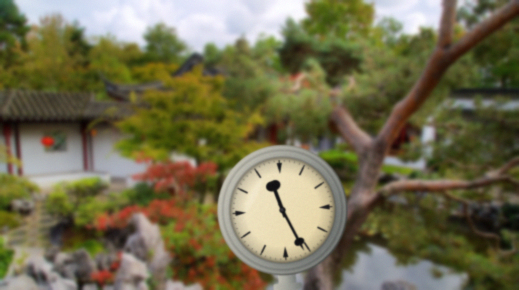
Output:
11.26
